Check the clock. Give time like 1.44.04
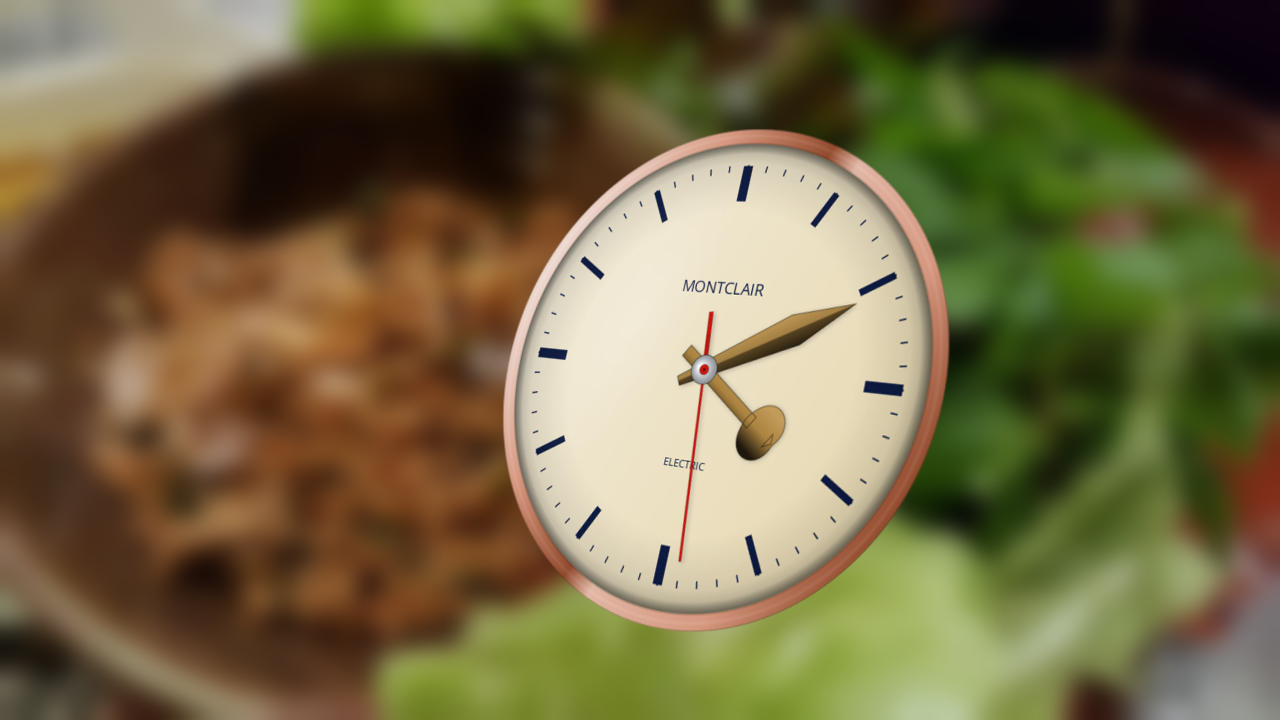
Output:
4.10.29
